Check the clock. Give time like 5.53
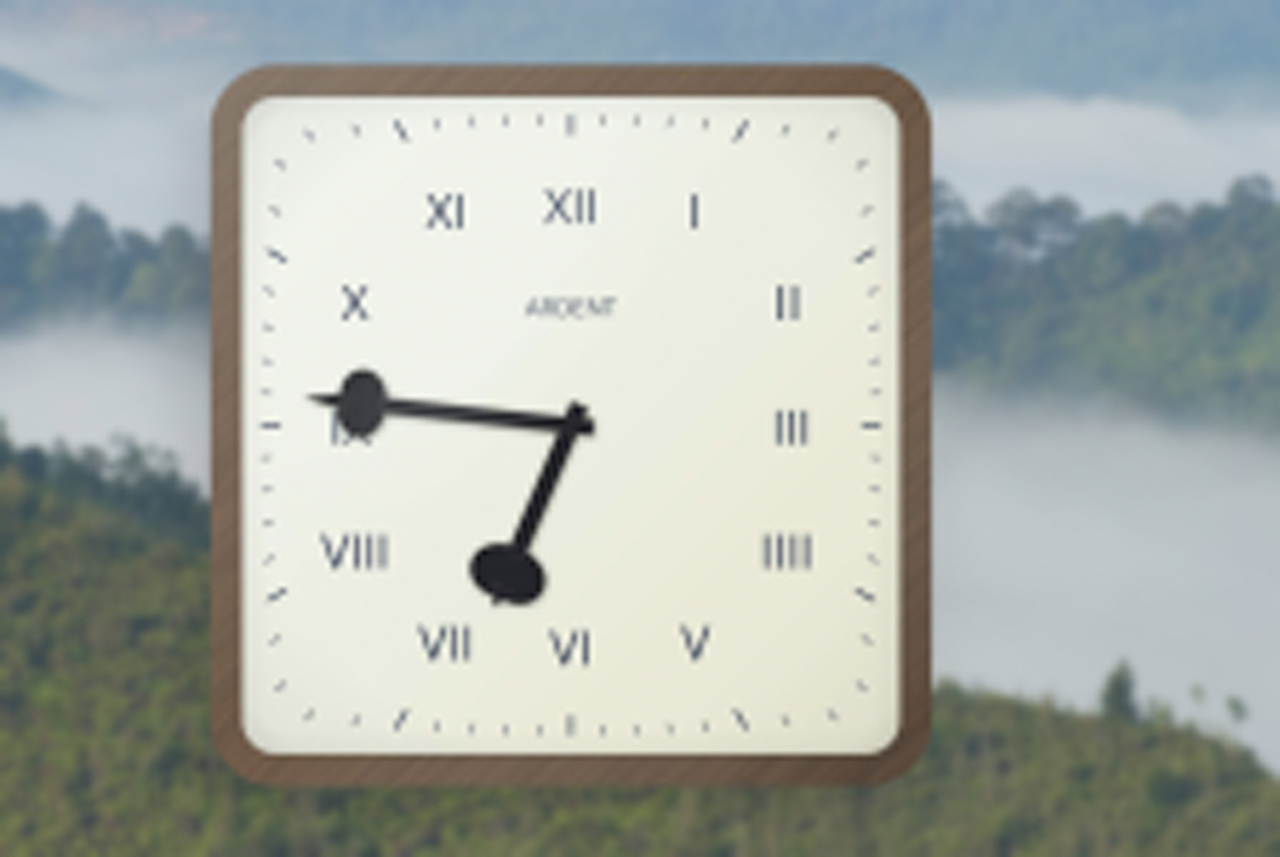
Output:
6.46
